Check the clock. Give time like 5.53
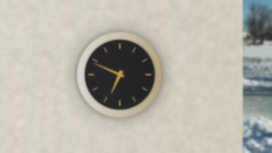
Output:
6.49
